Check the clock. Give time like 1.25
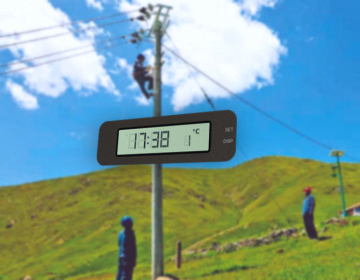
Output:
17.38
